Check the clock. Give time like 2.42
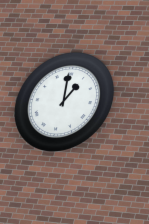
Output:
12.59
